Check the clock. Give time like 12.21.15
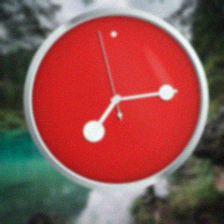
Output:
7.13.58
